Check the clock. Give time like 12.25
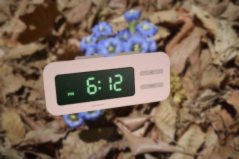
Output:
6.12
